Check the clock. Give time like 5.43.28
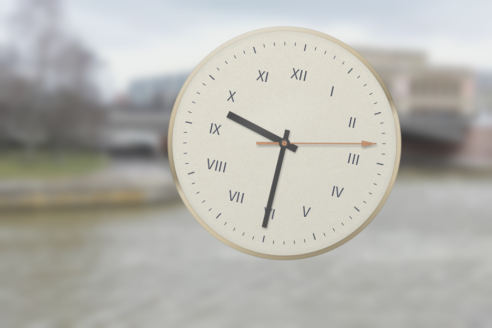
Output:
9.30.13
